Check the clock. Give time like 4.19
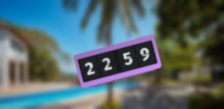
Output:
22.59
